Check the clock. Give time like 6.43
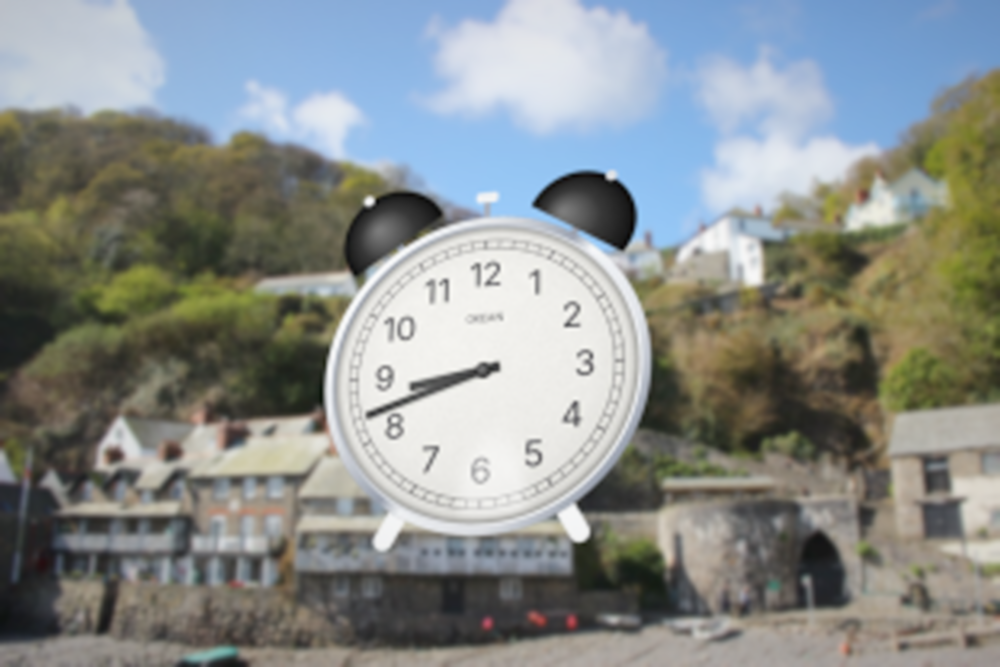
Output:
8.42
